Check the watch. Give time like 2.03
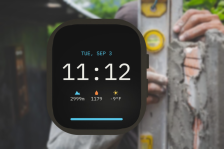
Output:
11.12
